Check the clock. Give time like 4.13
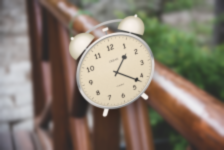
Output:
1.22
